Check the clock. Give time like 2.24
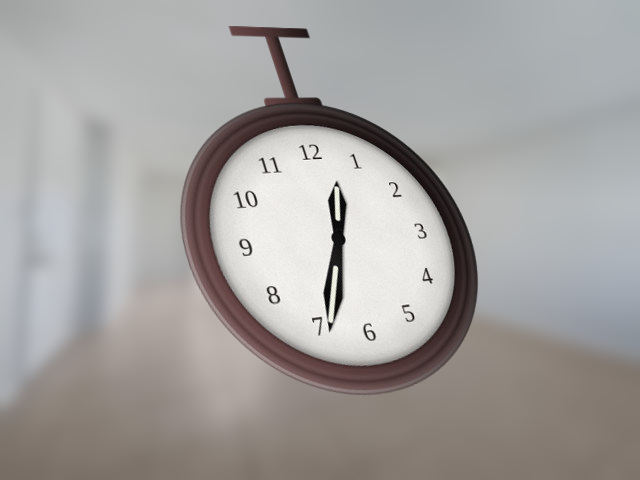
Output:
12.34
